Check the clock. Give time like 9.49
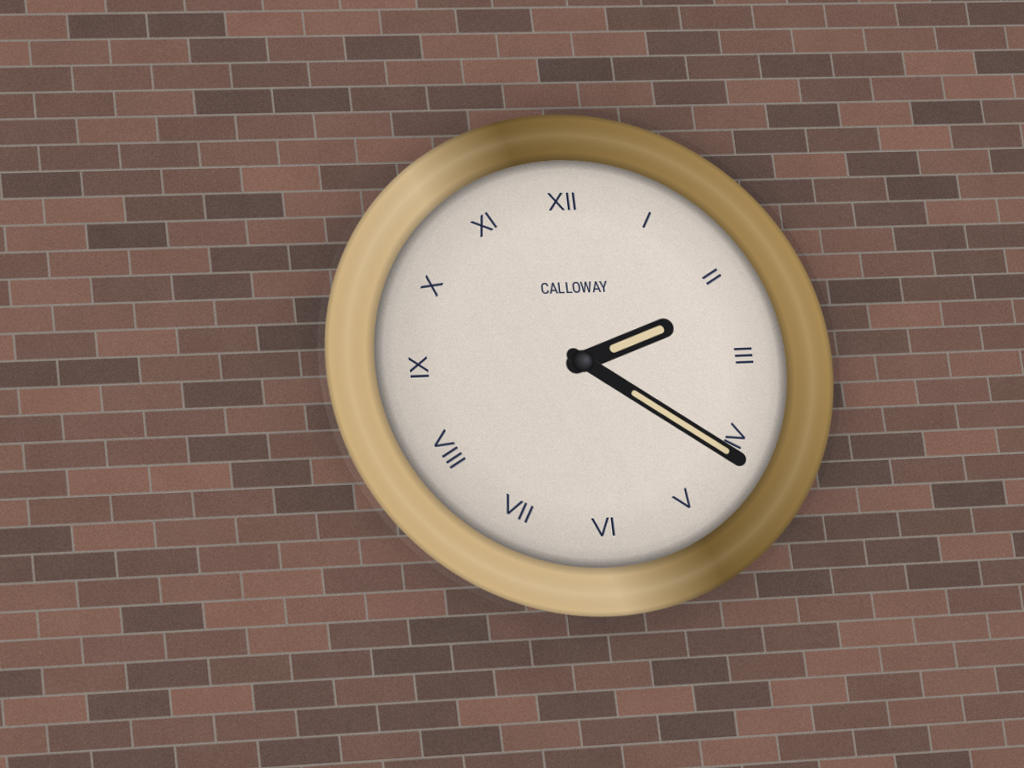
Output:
2.21
